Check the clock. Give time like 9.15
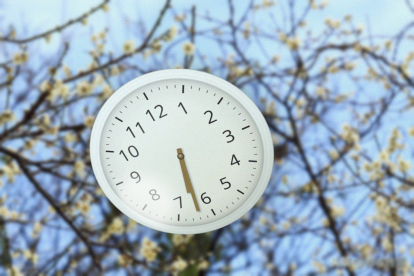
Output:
6.32
